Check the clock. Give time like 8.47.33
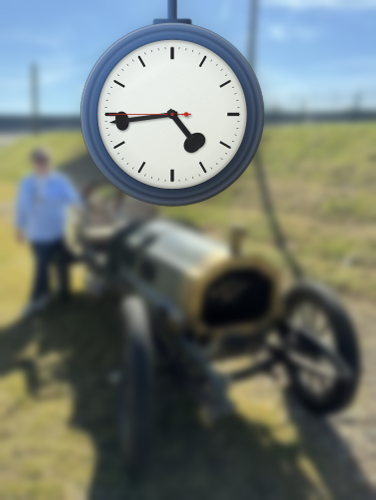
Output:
4.43.45
